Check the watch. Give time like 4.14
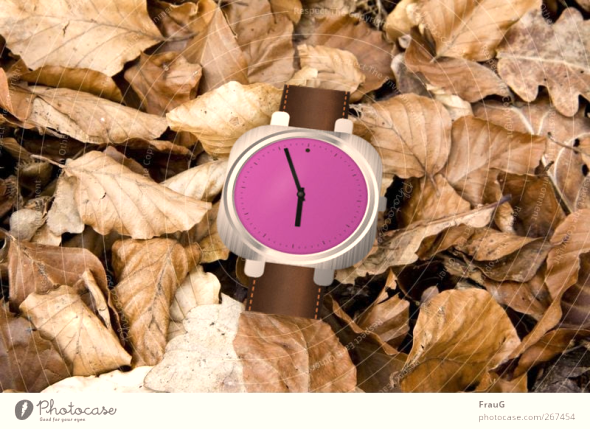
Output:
5.56
